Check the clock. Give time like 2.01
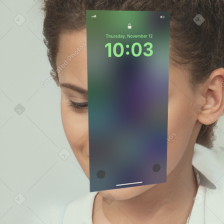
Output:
10.03
